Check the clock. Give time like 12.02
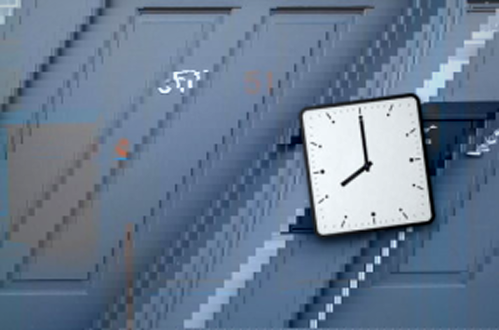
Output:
8.00
